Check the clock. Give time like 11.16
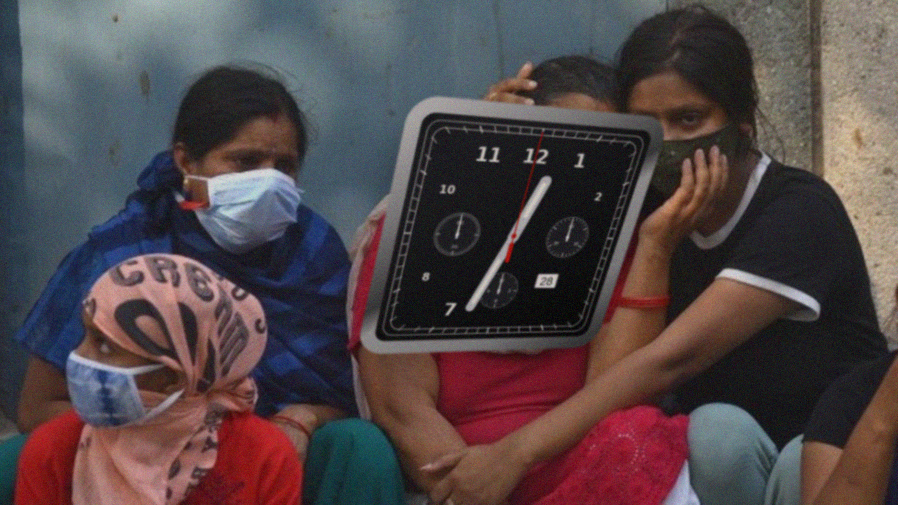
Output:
12.33
